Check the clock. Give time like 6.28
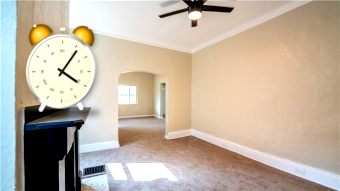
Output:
4.06
